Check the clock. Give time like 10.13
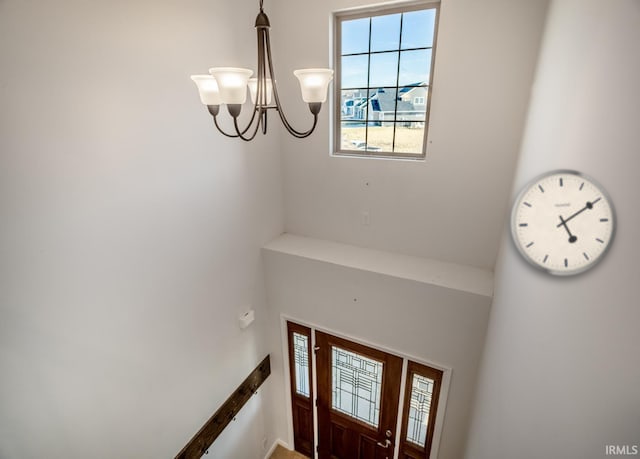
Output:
5.10
